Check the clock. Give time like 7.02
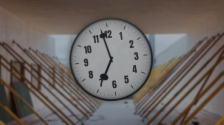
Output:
6.58
